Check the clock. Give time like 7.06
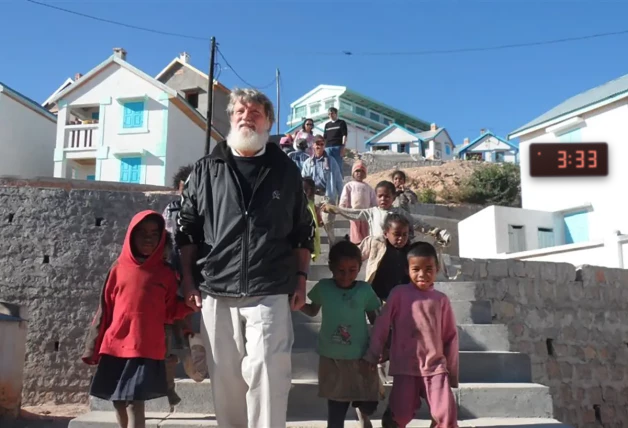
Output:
3.33
